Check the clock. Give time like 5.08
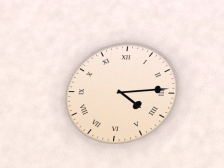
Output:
4.14
